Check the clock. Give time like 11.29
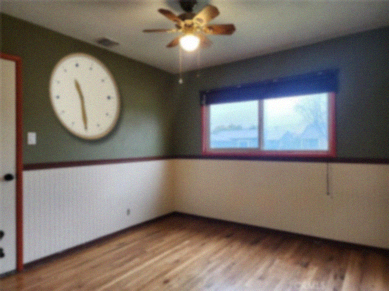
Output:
11.30
